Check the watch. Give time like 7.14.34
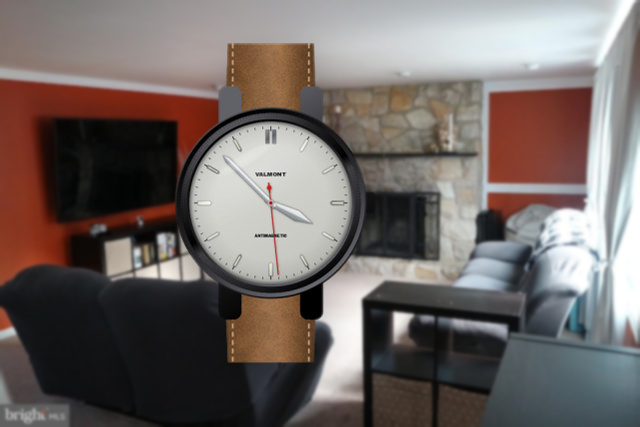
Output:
3.52.29
